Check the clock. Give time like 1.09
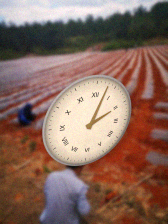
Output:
2.03
